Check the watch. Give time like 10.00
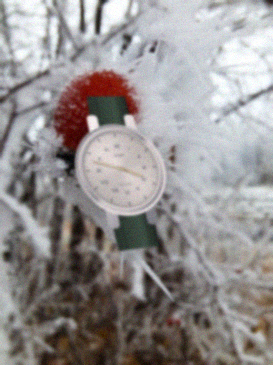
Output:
3.48
